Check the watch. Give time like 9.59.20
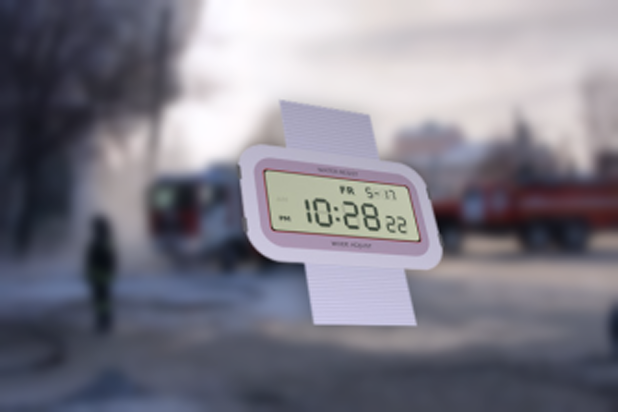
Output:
10.28.22
